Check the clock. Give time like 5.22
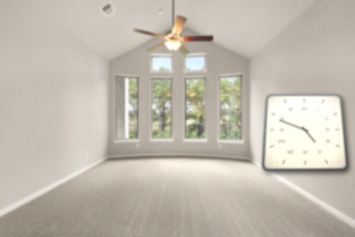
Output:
4.49
